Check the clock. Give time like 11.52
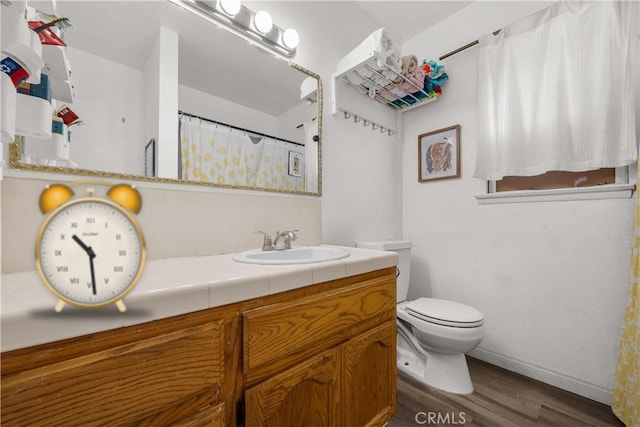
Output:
10.29
